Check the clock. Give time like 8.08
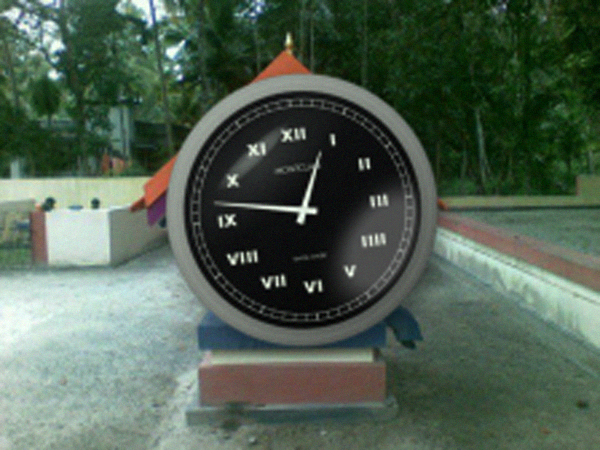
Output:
12.47
